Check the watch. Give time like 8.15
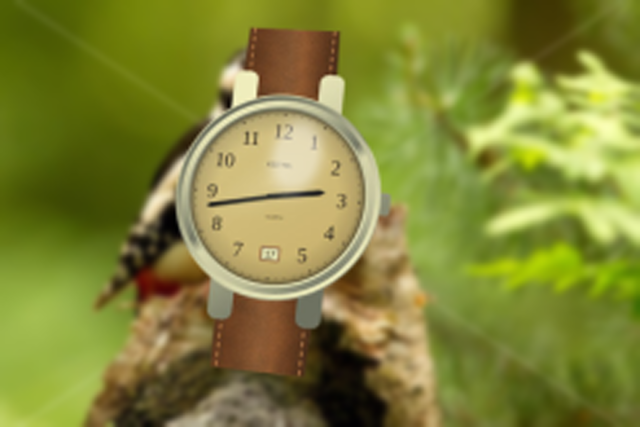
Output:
2.43
